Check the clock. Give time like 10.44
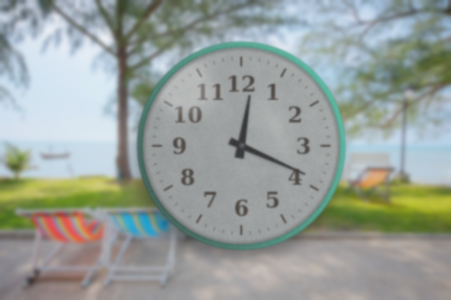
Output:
12.19
